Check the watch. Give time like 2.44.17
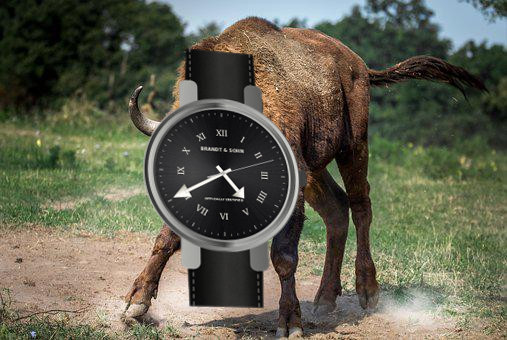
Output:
4.40.12
